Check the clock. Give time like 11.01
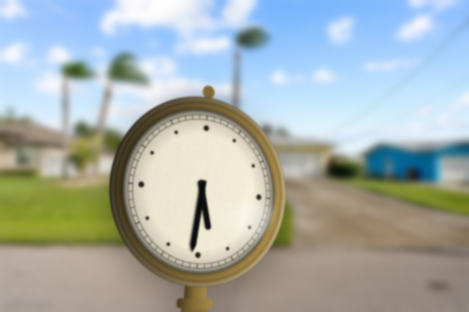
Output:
5.31
